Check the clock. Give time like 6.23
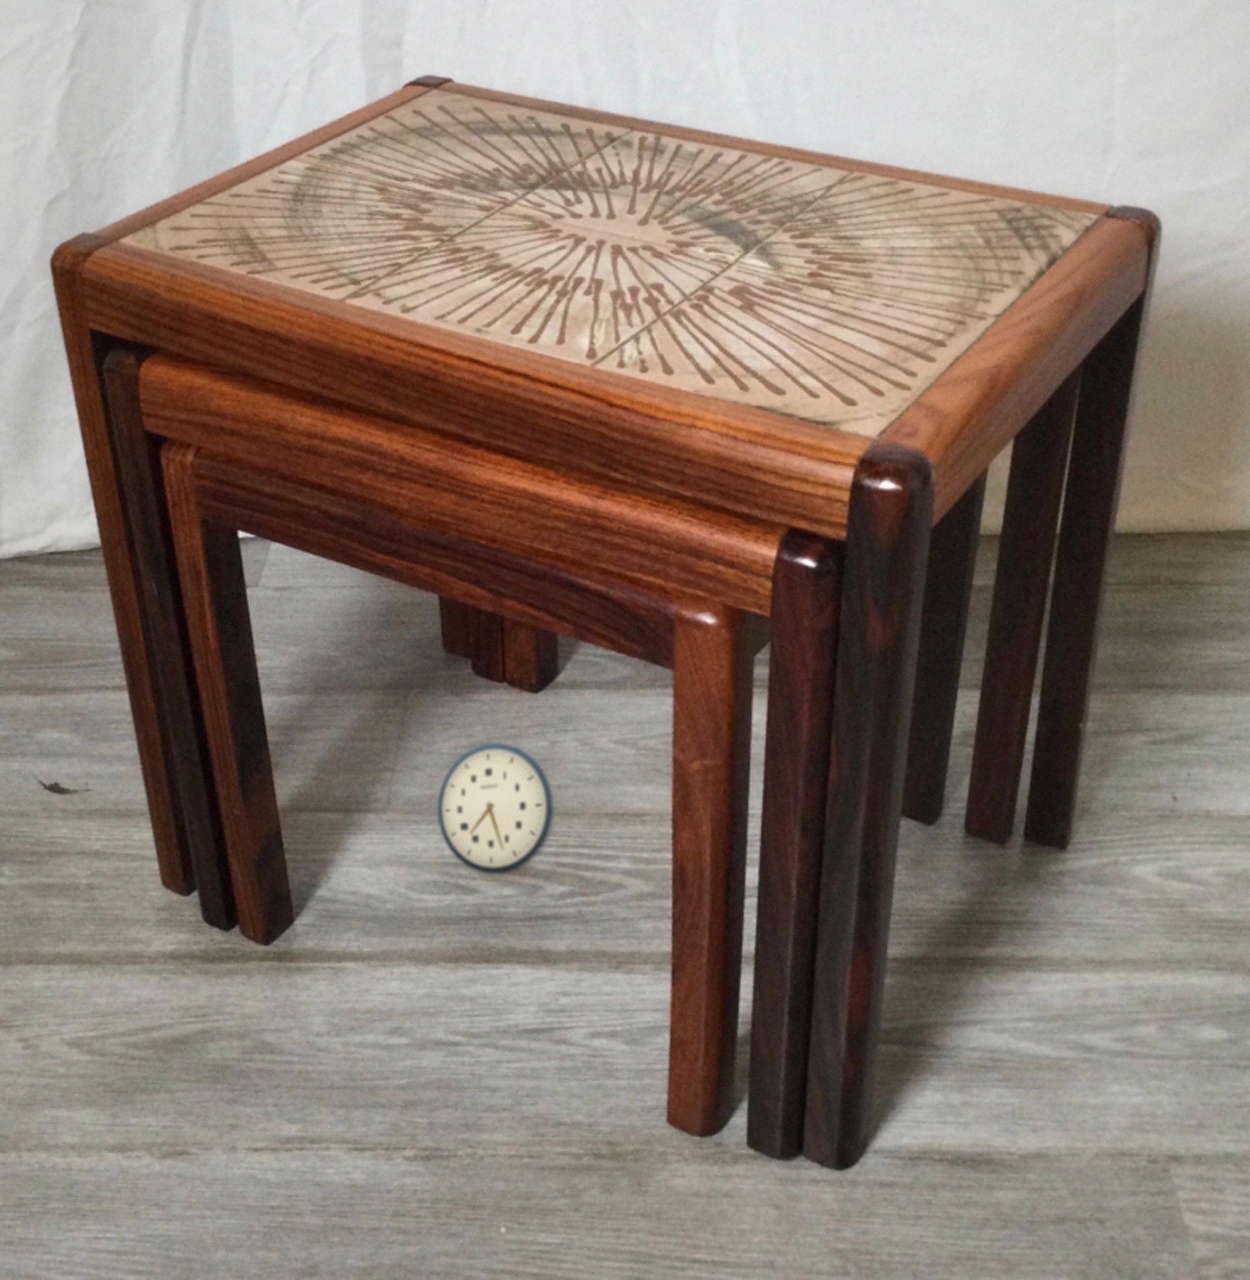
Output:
7.27
